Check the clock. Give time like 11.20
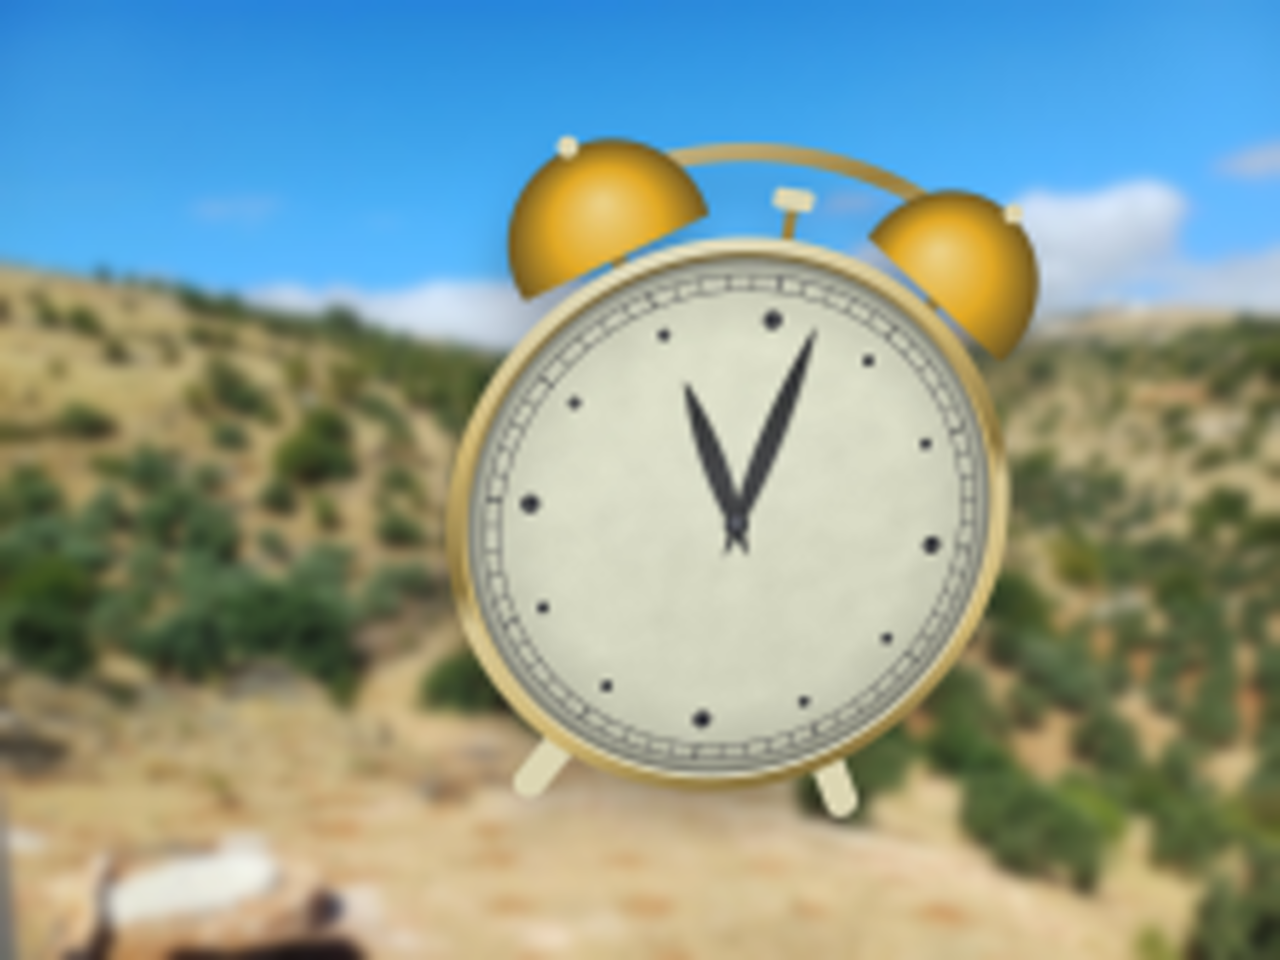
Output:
11.02
